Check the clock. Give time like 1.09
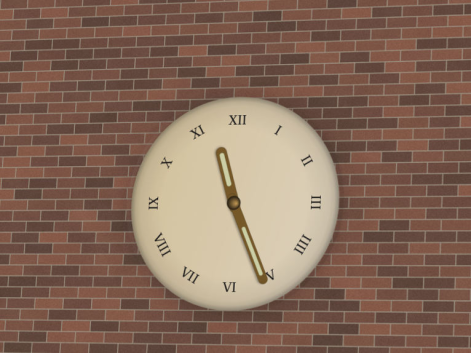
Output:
11.26
